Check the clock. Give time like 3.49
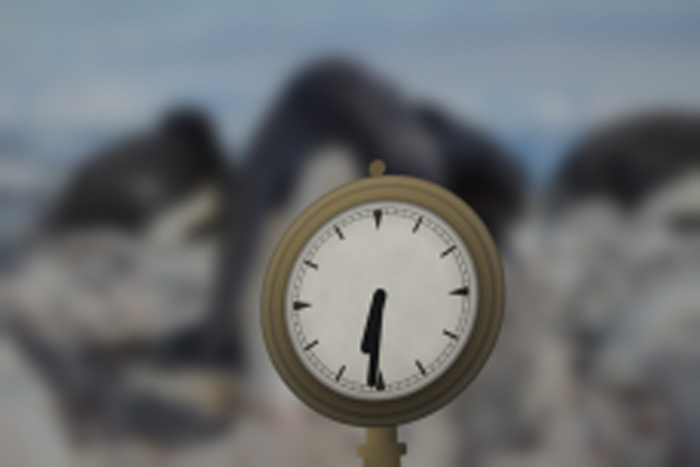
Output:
6.31
